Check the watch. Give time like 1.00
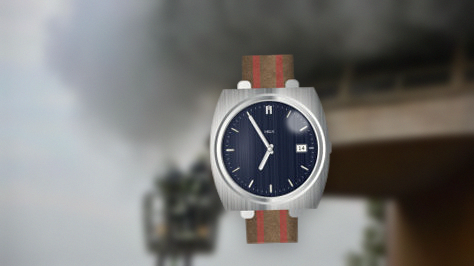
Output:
6.55
